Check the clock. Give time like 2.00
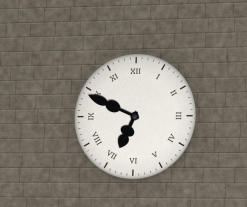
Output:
6.49
